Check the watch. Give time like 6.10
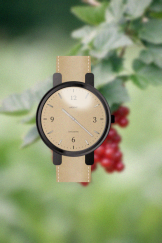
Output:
10.22
